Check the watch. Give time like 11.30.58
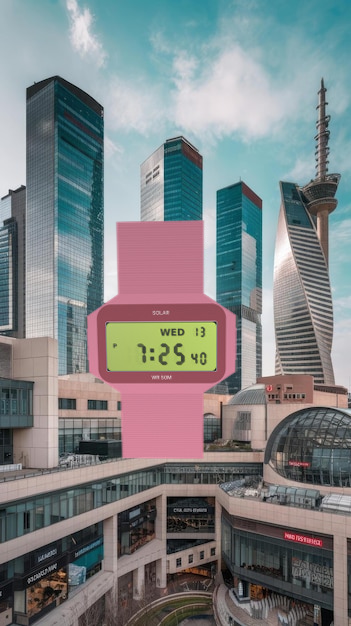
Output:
7.25.40
